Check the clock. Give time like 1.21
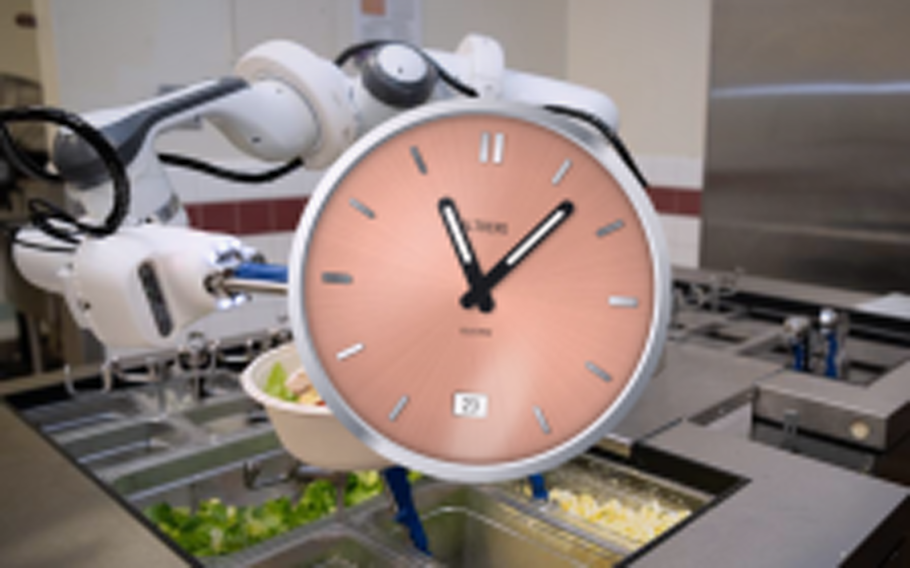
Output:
11.07
